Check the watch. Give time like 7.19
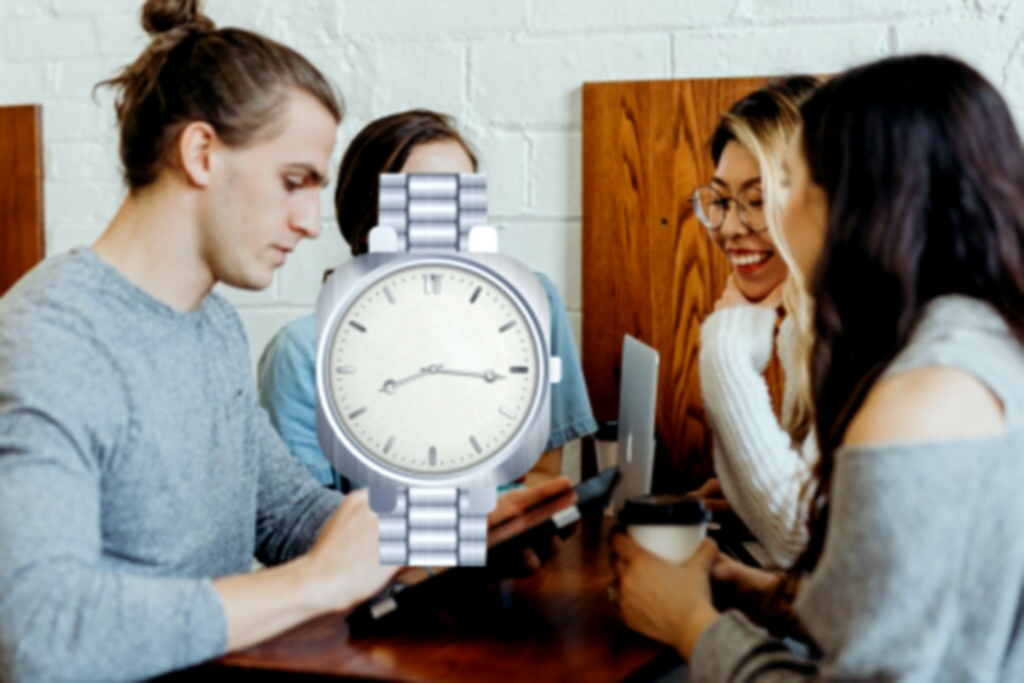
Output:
8.16
